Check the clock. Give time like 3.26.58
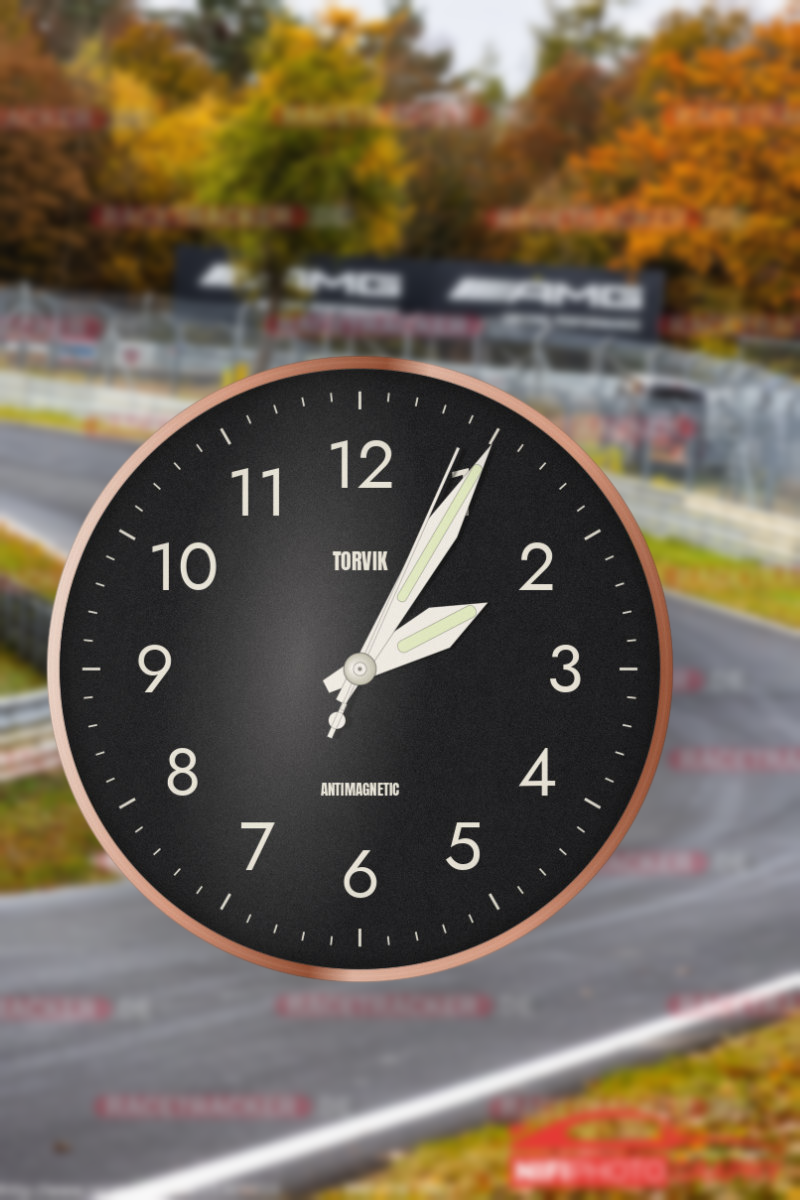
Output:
2.05.04
